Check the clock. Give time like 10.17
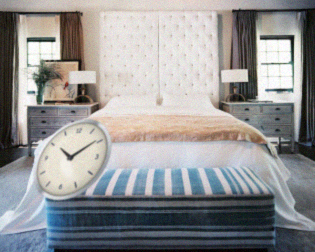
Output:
10.09
